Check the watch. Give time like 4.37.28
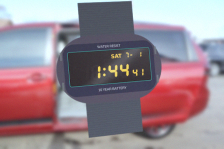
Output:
1.44.41
